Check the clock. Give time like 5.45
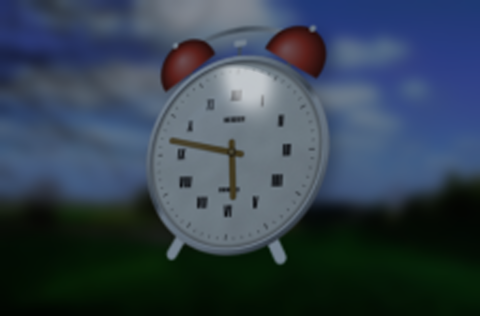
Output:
5.47
